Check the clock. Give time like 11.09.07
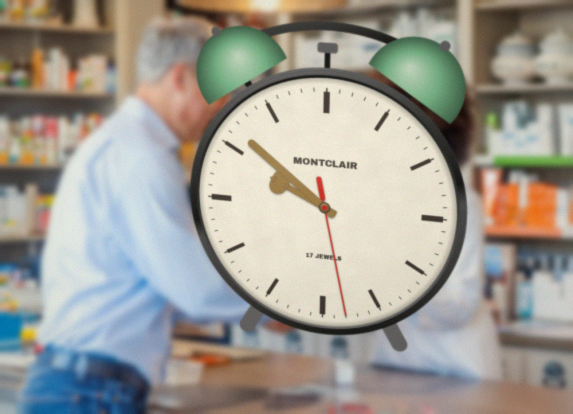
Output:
9.51.28
